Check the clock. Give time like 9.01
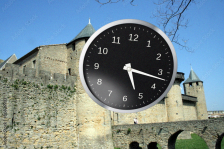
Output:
5.17
